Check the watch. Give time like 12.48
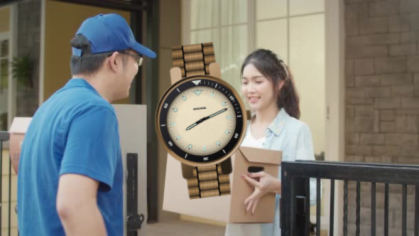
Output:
8.12
